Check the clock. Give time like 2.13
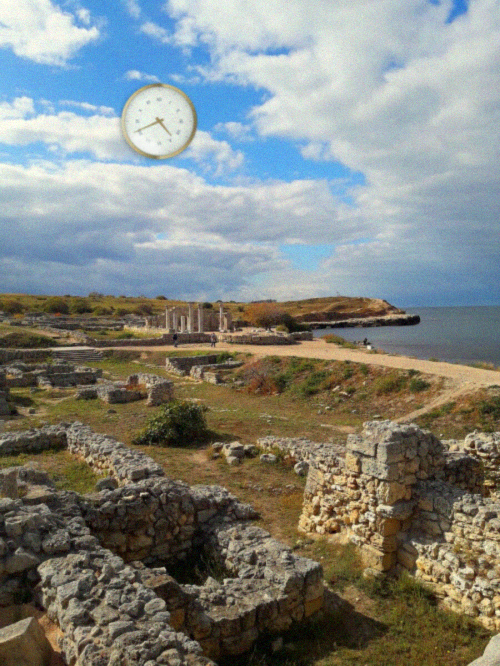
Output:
4.41
